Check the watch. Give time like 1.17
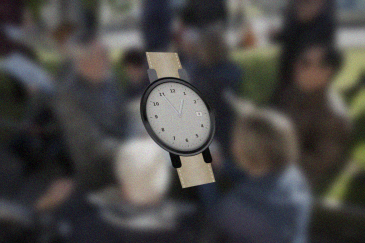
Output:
12.55
